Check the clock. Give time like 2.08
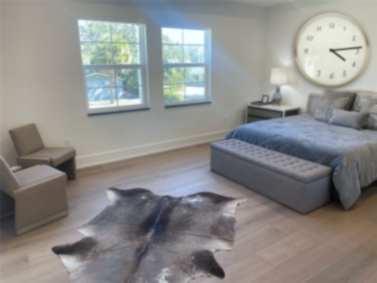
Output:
4.14
